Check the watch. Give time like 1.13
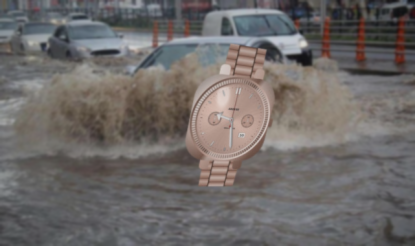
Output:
9.28
